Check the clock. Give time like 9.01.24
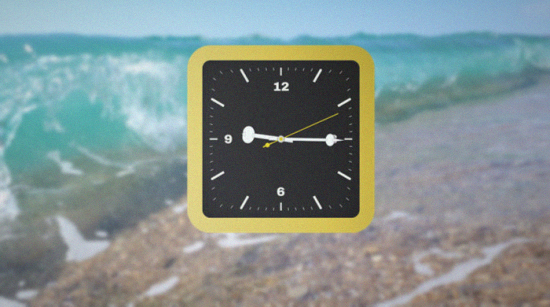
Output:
9.15.11
